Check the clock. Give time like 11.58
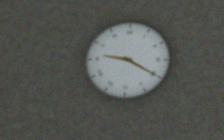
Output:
9.20
